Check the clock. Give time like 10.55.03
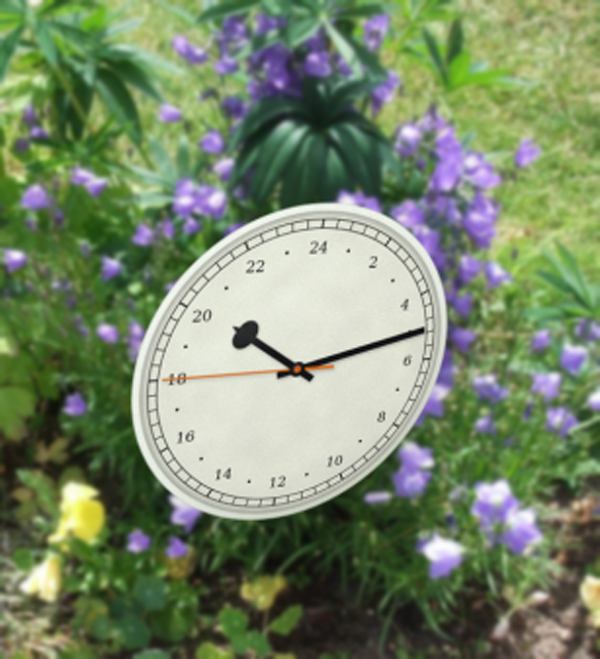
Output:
20.12.45
